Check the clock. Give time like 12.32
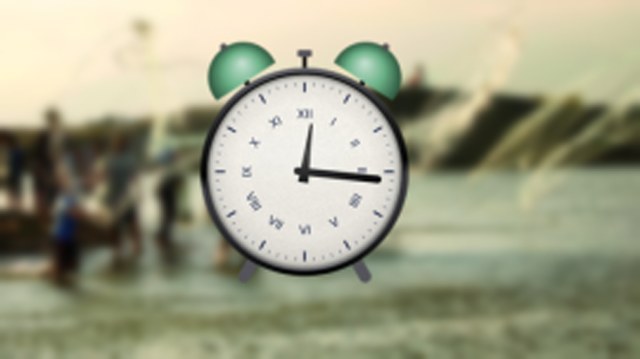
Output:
12.16
